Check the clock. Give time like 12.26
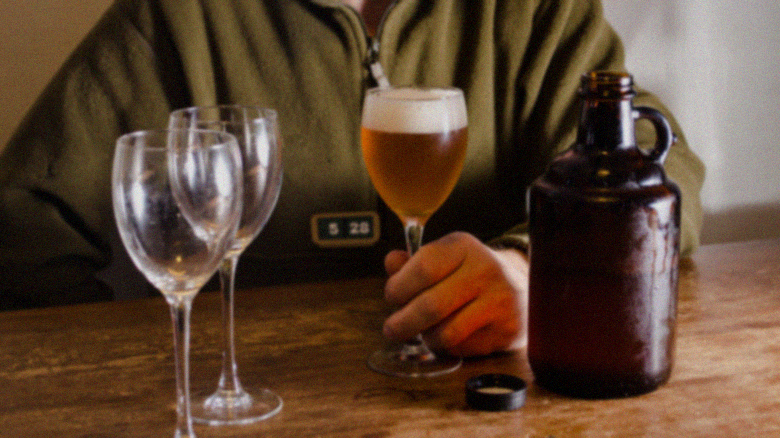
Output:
5.28
